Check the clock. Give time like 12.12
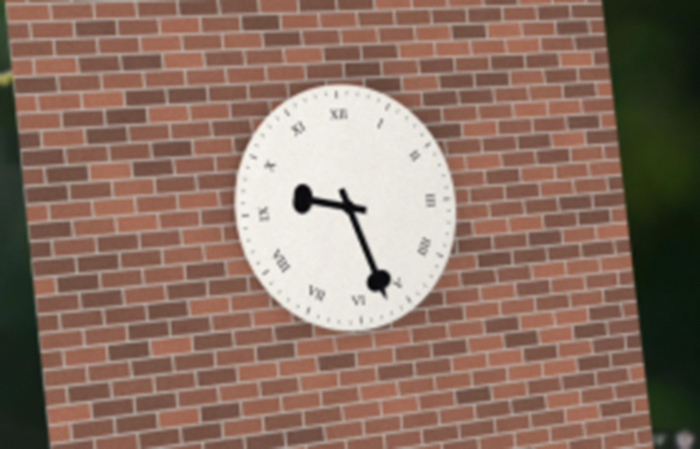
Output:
9.27
